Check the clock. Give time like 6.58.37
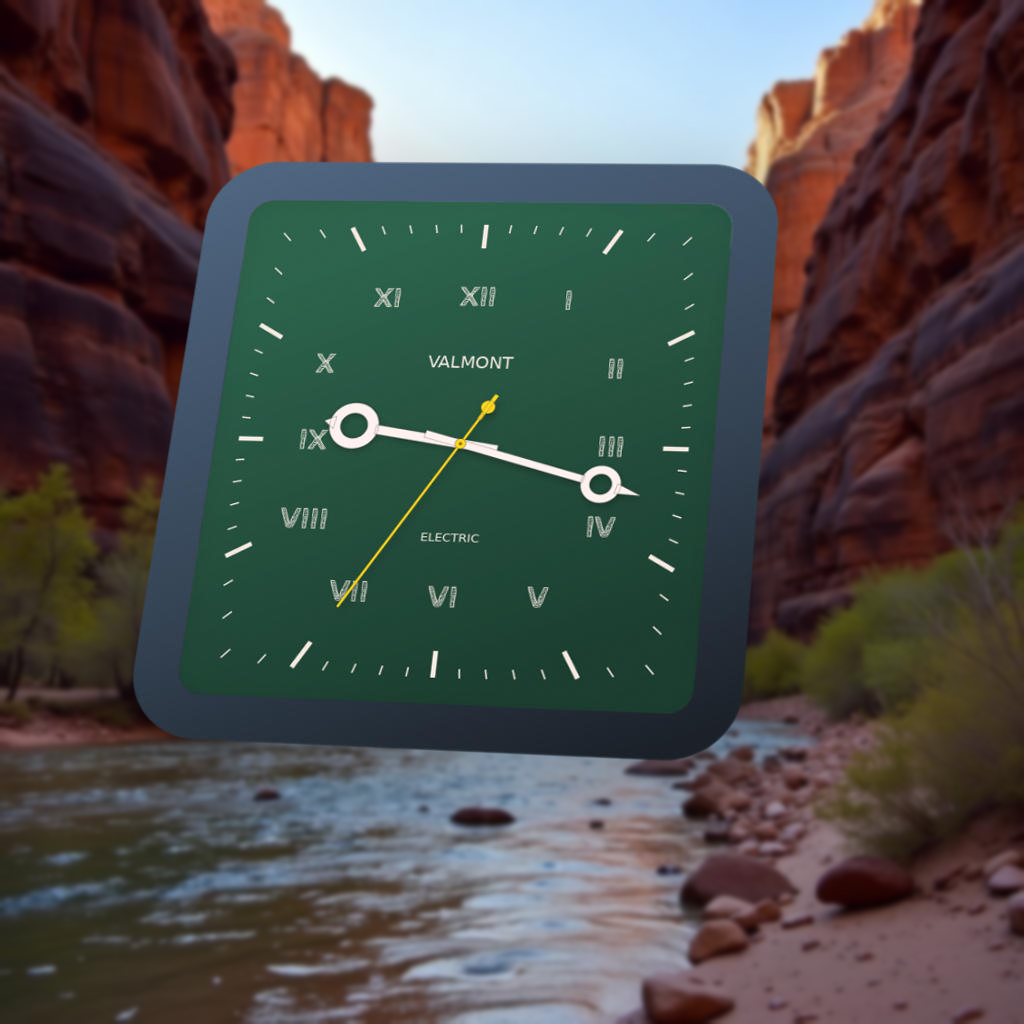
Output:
9.17.35
